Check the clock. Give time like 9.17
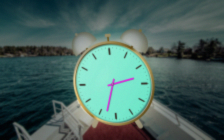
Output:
2.33
